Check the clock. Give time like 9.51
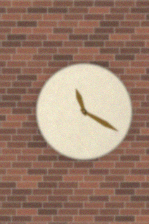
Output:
11.20
